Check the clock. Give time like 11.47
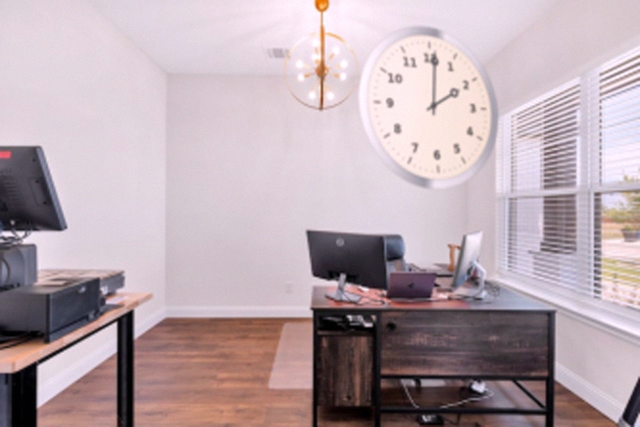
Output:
2.01
